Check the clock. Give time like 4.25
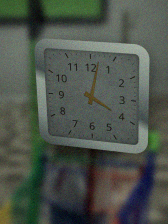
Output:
4.02
